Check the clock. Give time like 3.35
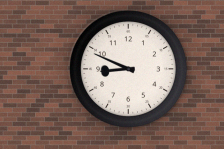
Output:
8.49
